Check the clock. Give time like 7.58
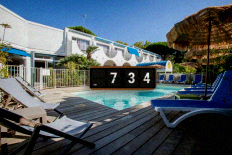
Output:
7.34
